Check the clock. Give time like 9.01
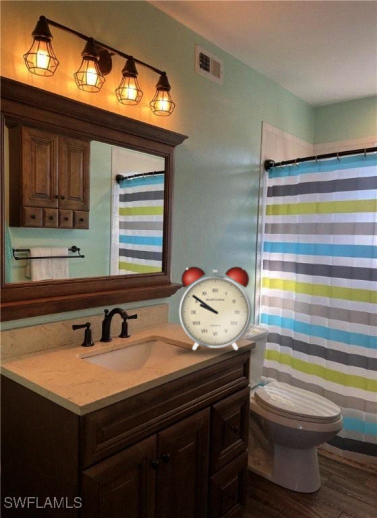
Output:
9.51
